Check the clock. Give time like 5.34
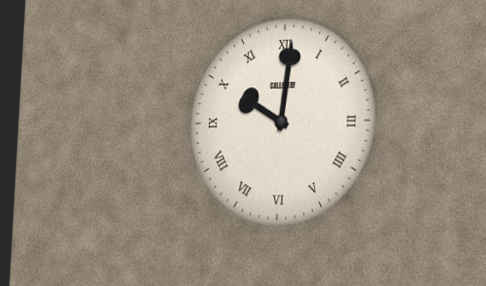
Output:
10.01
